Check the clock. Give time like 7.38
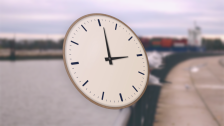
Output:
3.01
